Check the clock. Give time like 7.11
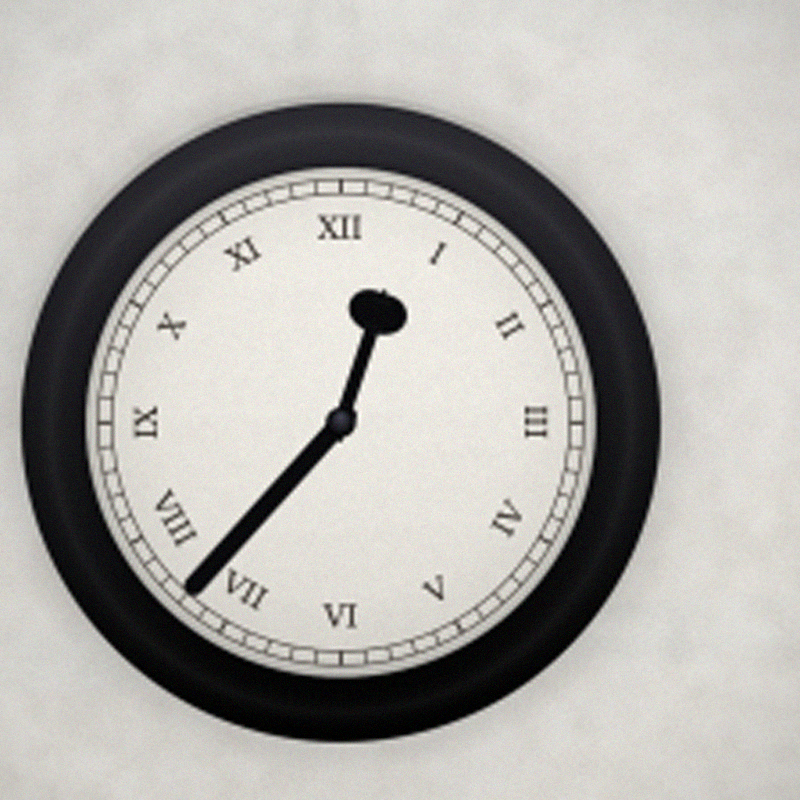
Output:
12.37
